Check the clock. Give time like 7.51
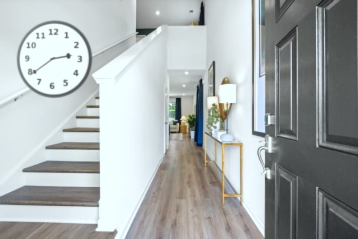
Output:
2.39
